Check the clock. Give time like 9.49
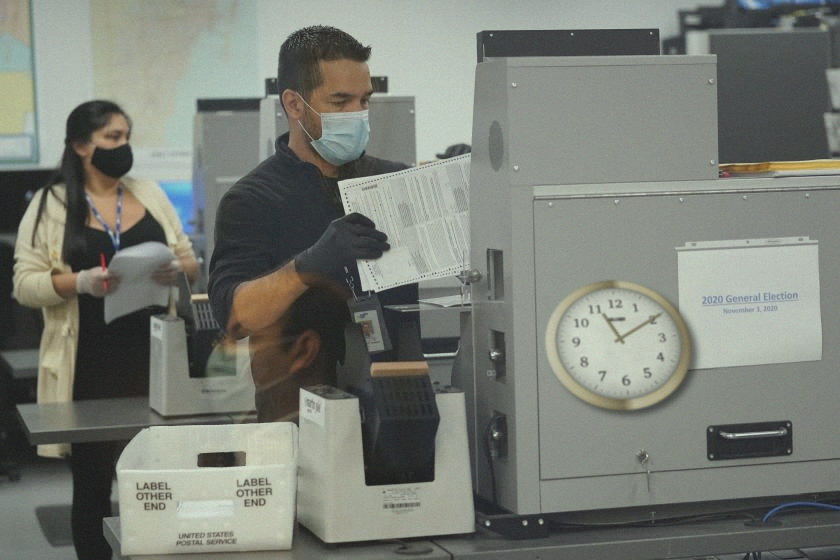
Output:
11.10
